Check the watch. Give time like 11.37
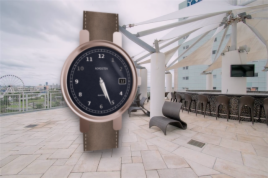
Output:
5.26
